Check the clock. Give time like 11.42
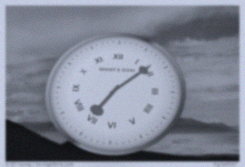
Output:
7.08
